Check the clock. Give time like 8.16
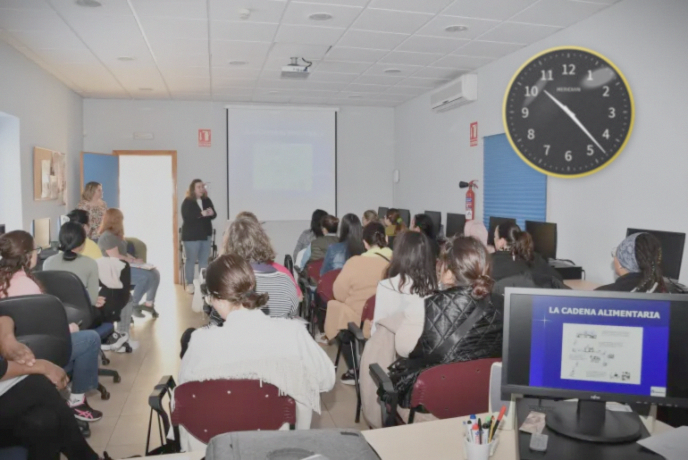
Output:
10.23
